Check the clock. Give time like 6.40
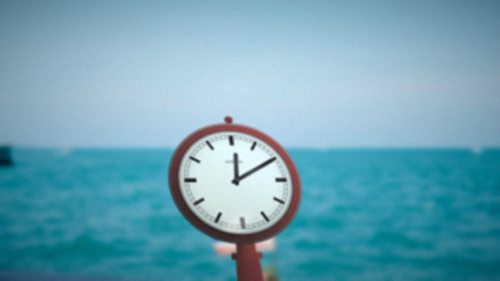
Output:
12.10
